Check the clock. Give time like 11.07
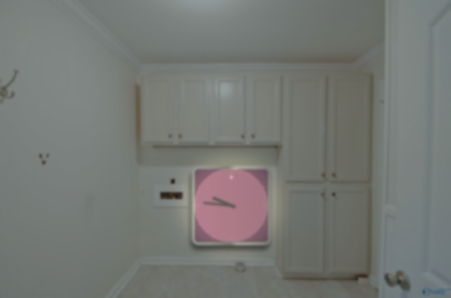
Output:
9.46
